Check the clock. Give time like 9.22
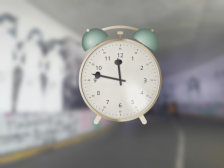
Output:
11.47
